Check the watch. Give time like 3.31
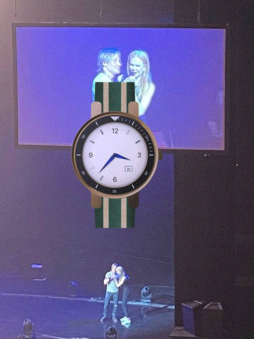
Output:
3.37
